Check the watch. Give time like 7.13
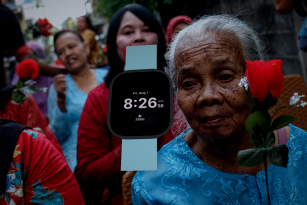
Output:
8.26
